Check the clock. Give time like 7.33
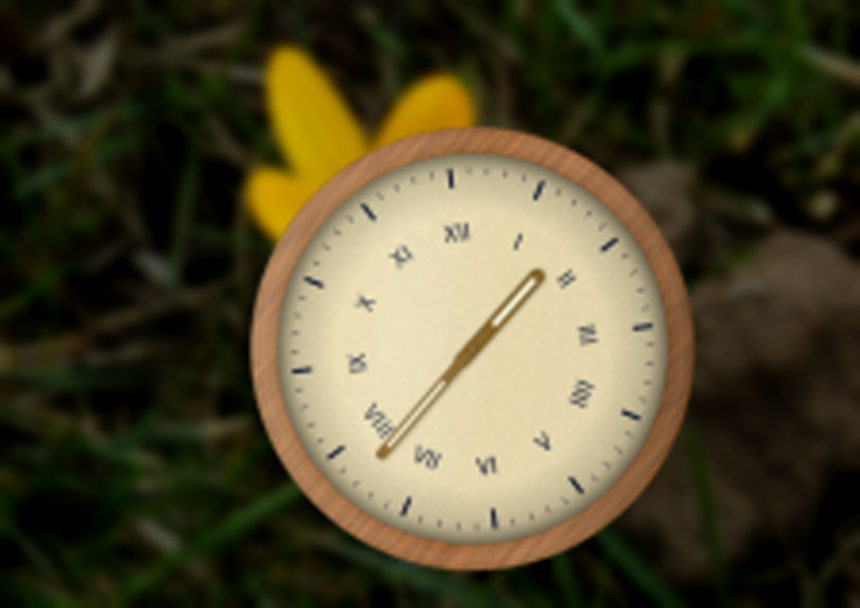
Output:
1.38
